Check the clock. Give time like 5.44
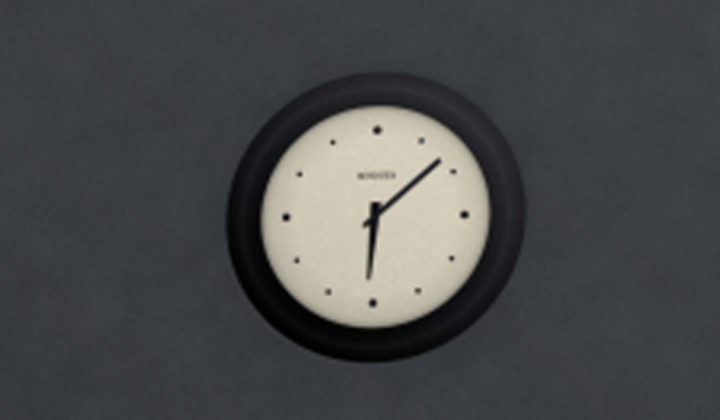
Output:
6.08
